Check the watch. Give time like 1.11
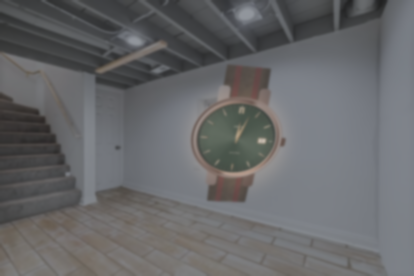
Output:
12.03
